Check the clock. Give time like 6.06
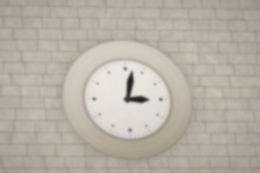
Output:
3.02
